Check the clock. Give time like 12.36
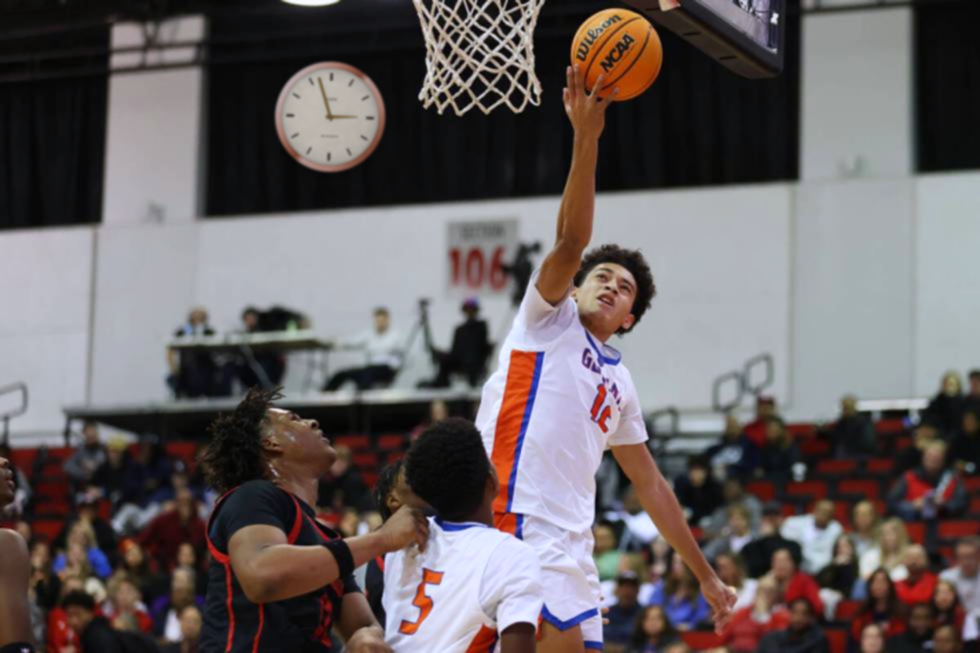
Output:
2.57
